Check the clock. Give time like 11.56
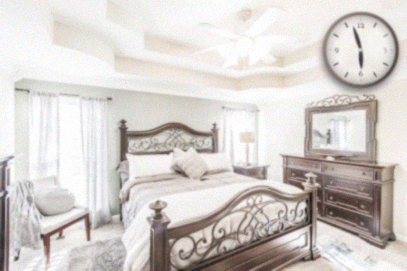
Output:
5.57
